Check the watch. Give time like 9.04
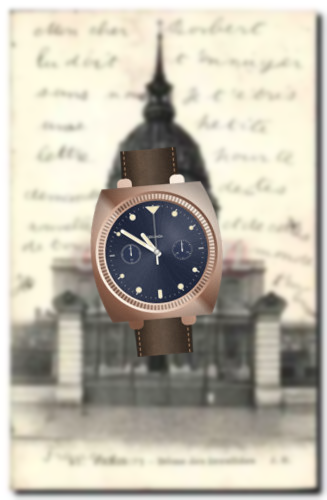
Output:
10.51
